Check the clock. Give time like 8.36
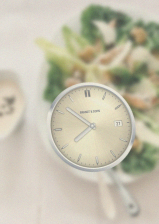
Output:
7.52
